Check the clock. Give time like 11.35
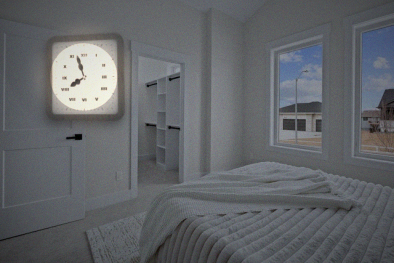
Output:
7.57
